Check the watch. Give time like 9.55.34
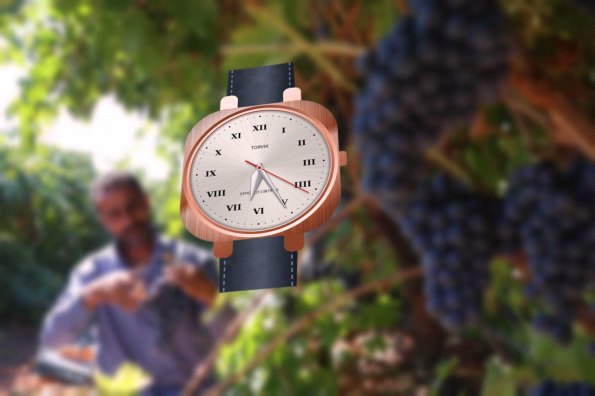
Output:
6.25.21
